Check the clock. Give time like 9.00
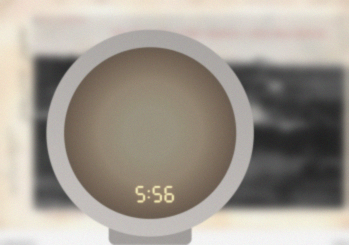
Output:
5.56
